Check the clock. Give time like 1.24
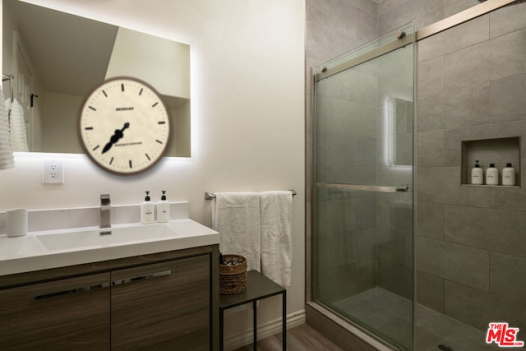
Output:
7.38
